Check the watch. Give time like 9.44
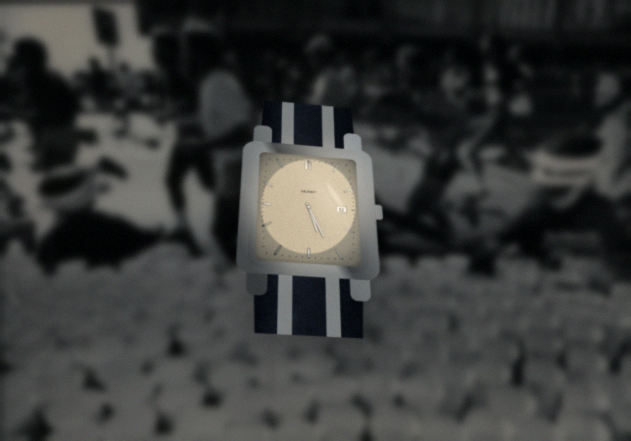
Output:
5.26
